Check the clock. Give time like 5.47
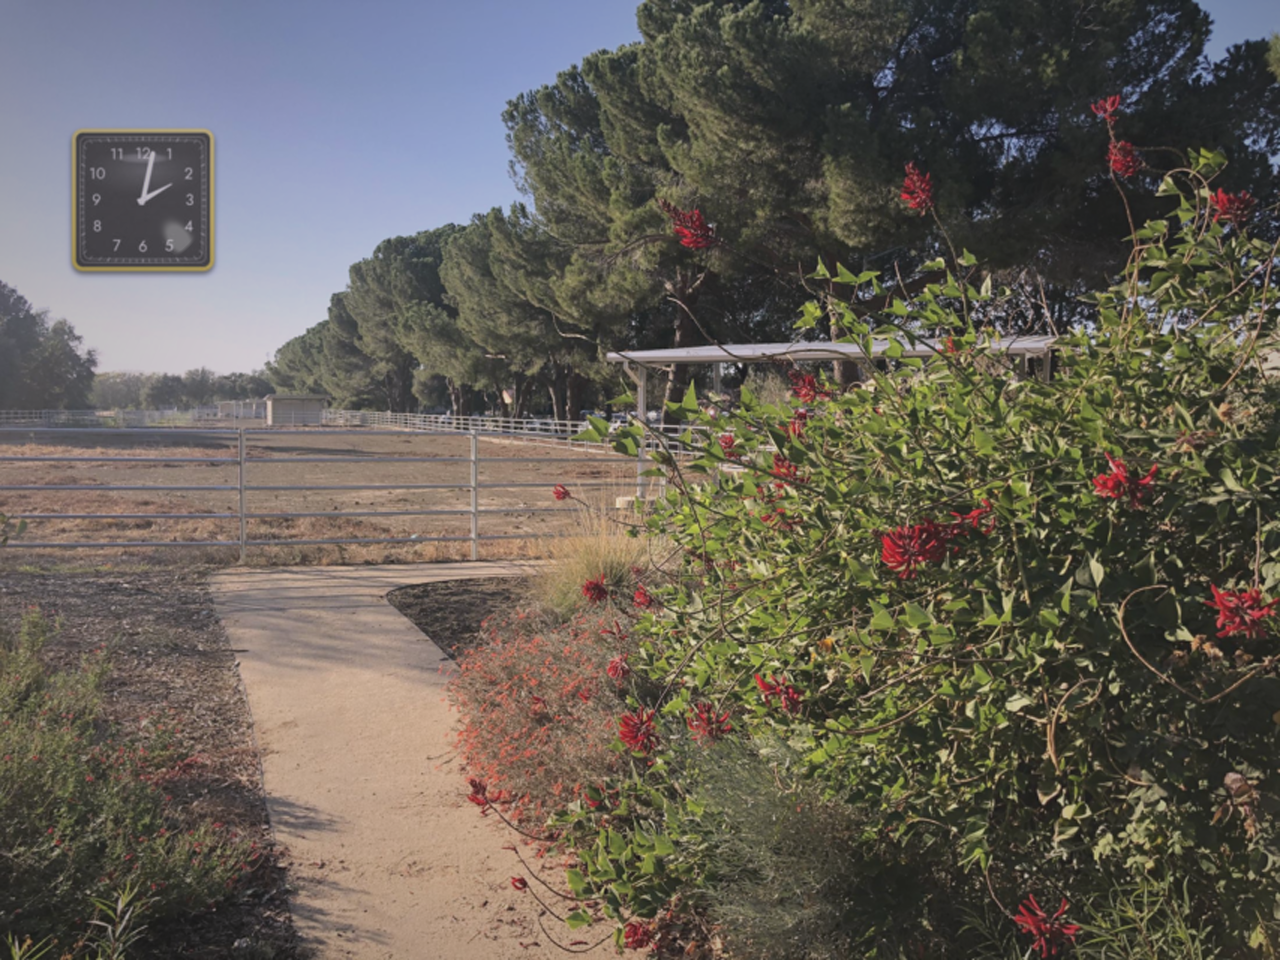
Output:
2.02
